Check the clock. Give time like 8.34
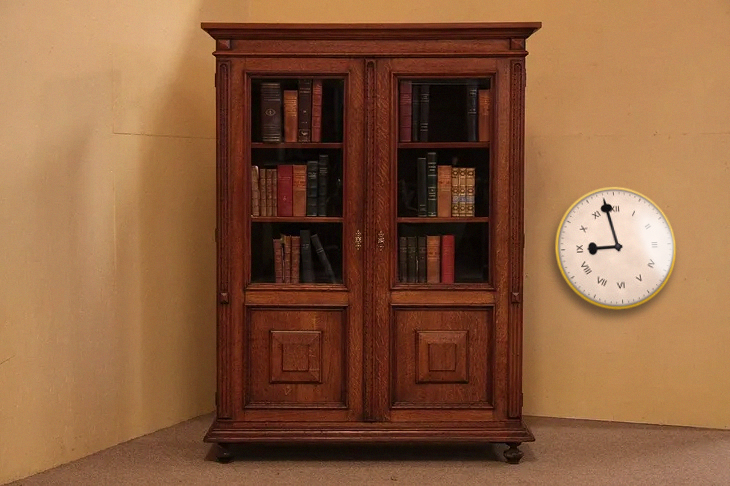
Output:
8.58
